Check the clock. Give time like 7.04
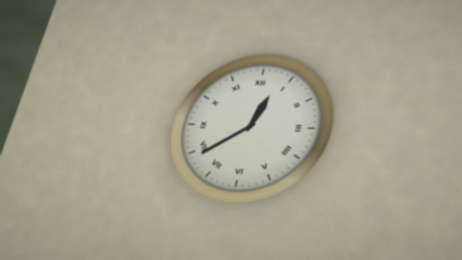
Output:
12.39
